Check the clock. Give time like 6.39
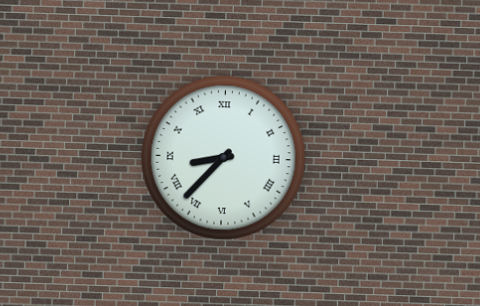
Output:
8.37
